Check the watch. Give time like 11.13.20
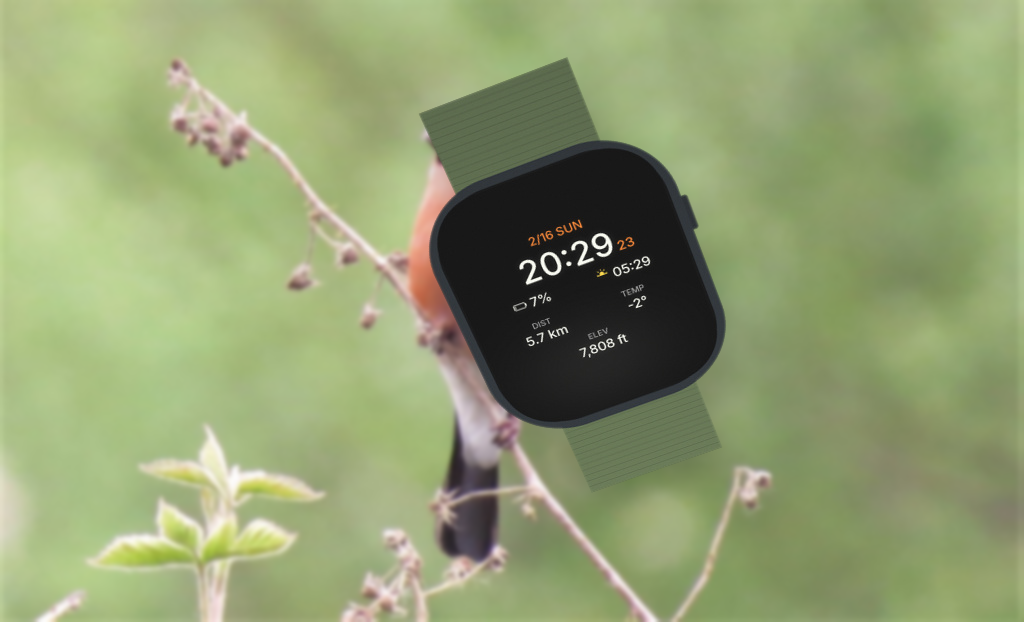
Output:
20.29.23
